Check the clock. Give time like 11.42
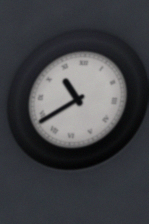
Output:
10.39
